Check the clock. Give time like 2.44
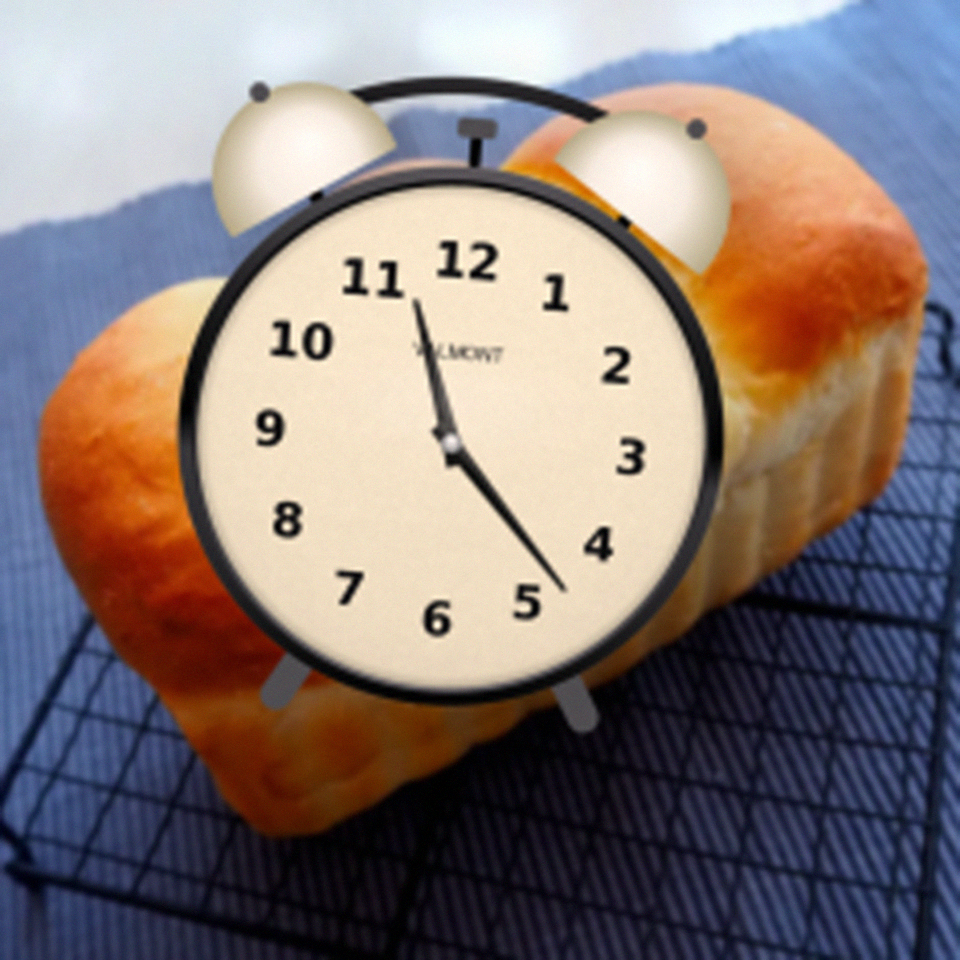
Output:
11.23
